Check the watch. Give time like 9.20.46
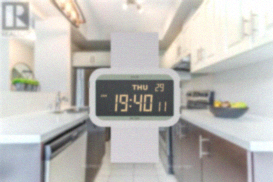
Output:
19.40.11
